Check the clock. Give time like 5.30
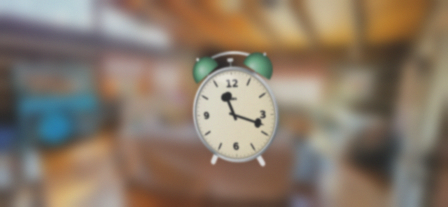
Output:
11.18
